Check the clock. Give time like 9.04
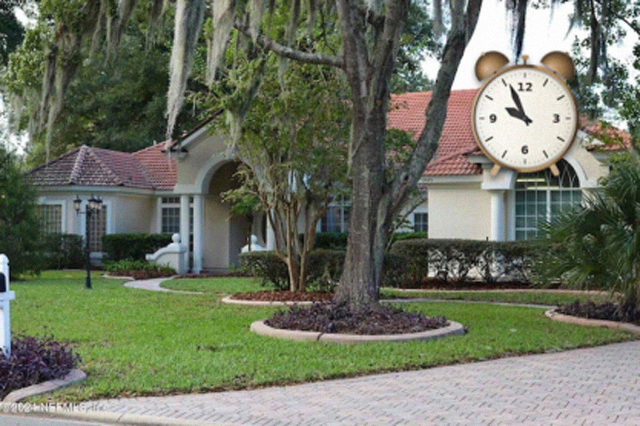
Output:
9.56
